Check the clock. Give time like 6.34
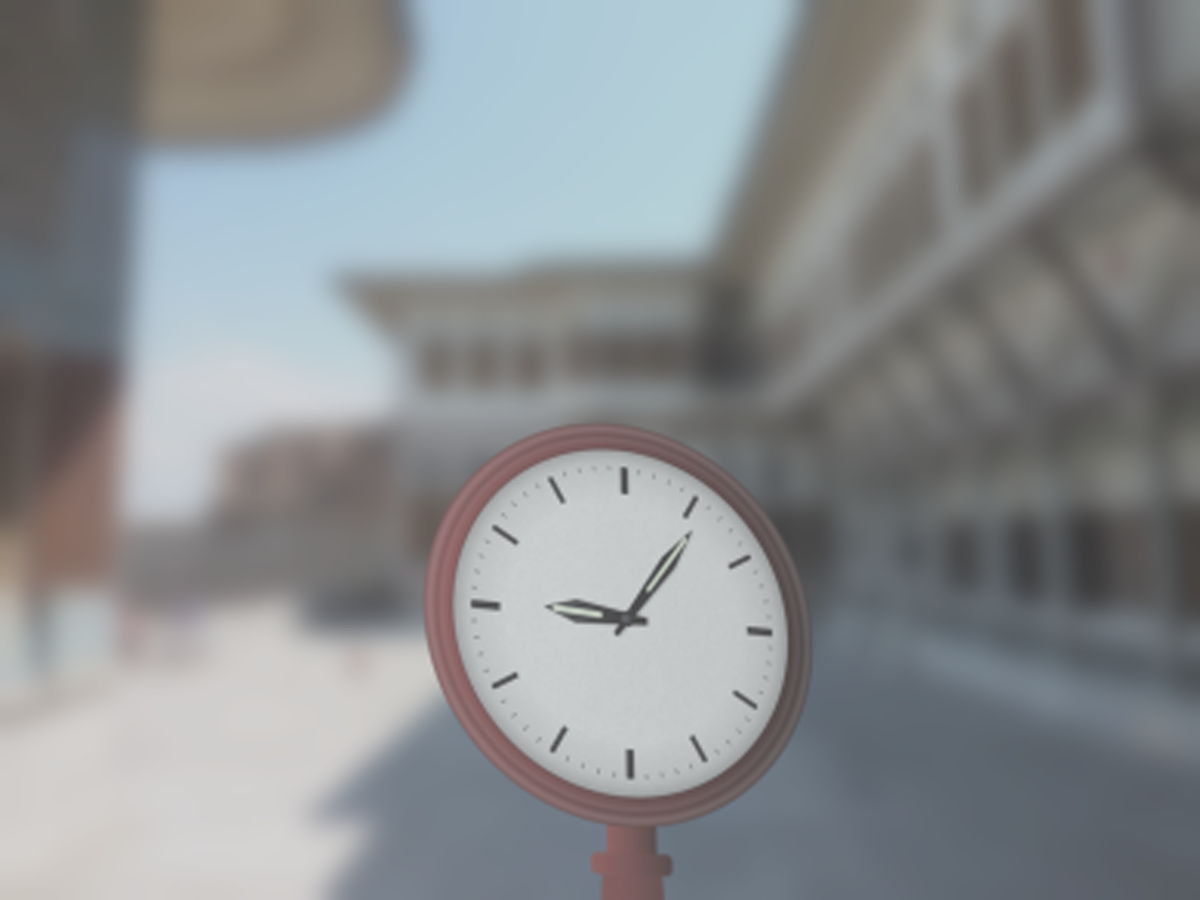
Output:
9.06
